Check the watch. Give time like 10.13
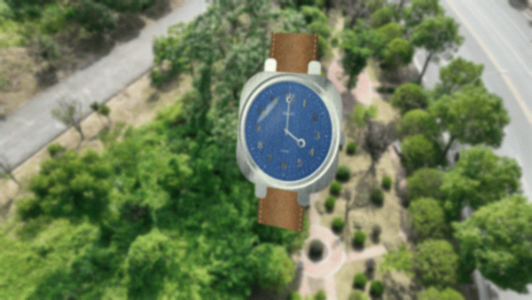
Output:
4.00
